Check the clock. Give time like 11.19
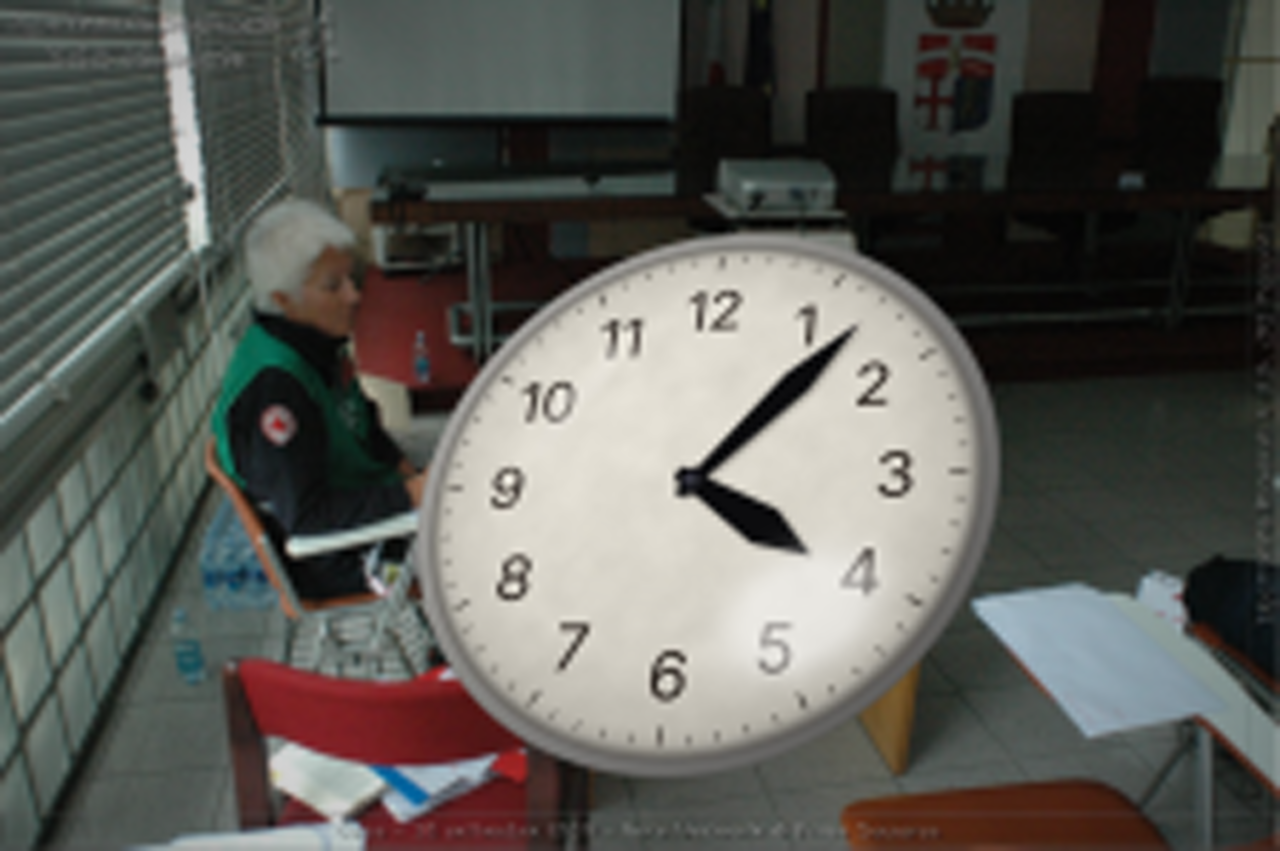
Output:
4.07
